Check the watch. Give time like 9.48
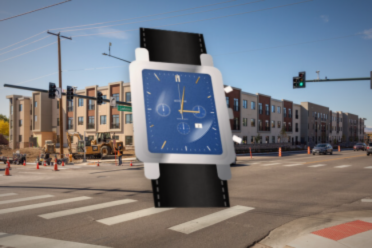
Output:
3.02
